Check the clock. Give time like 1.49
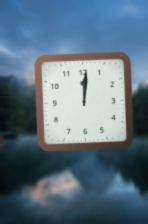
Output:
12.01
